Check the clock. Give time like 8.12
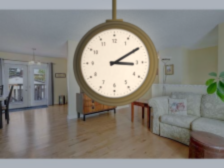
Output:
3.10
